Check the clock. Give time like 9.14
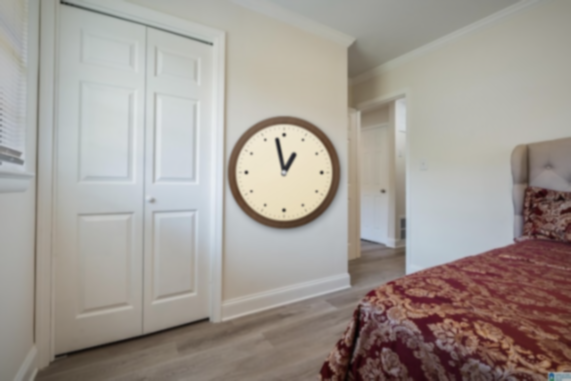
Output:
12.58
